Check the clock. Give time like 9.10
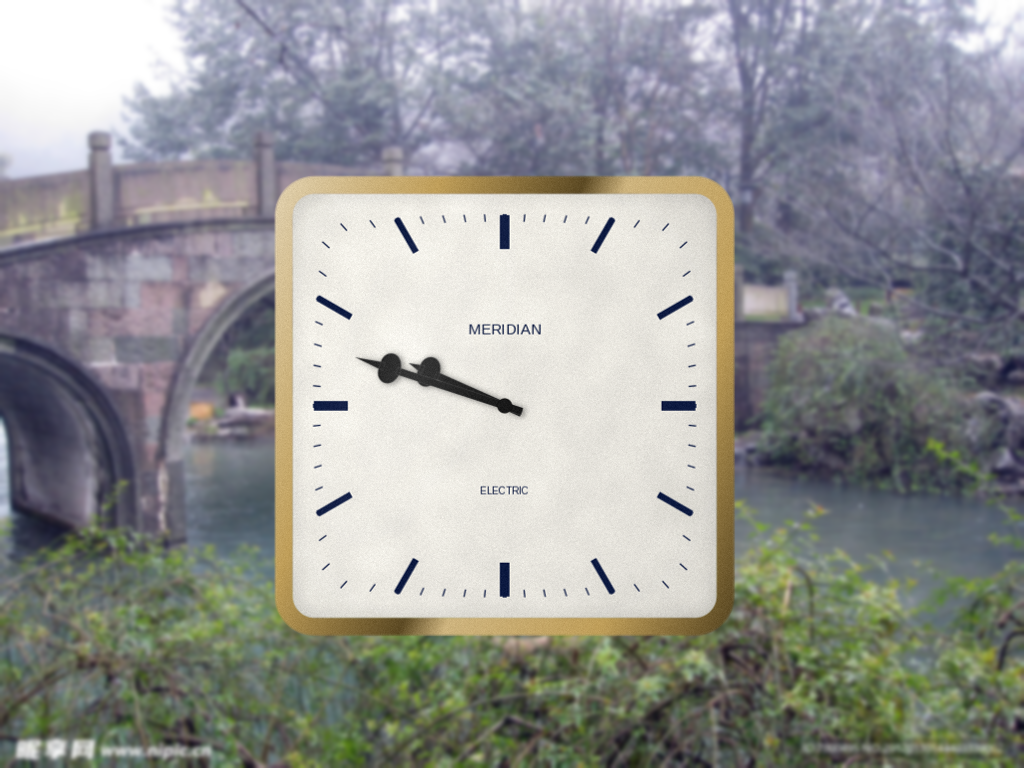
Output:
9.48
